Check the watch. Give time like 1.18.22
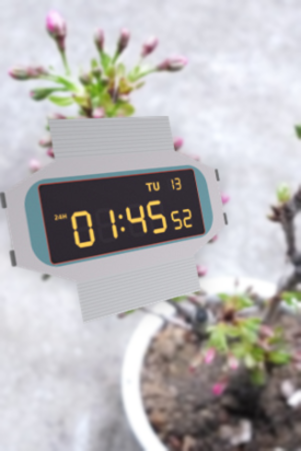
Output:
1.45.52
